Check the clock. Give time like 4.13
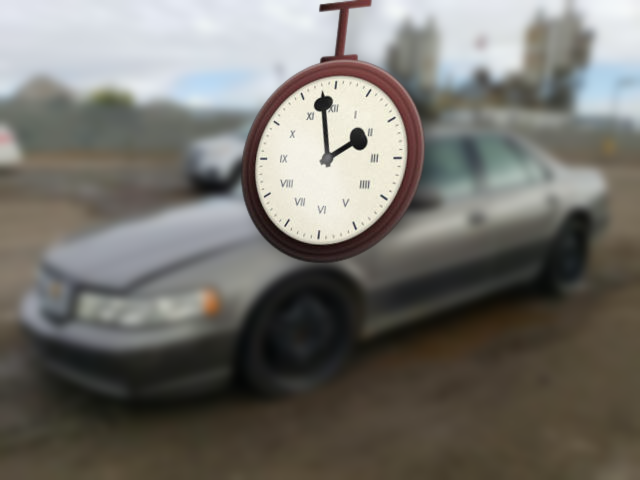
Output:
1.58
